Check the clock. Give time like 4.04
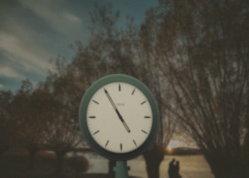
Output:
4.55
